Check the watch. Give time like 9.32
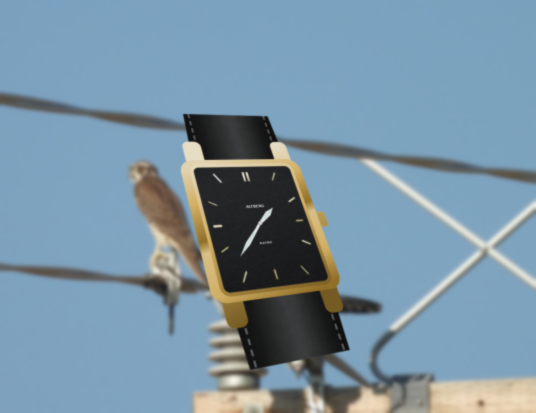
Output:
1.37
